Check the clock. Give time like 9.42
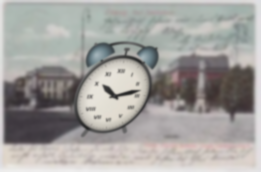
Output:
10.13
